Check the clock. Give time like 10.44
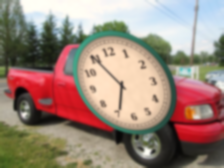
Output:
6.55
